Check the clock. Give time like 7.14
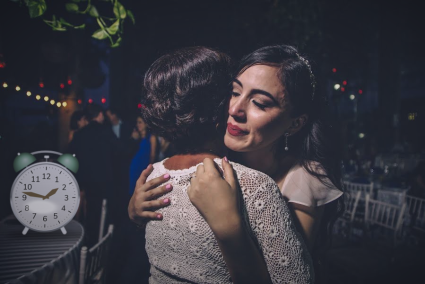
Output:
1.47
